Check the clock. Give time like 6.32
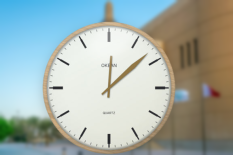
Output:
12.08
